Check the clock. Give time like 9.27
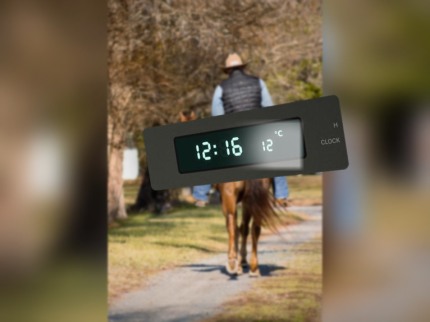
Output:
12.16
